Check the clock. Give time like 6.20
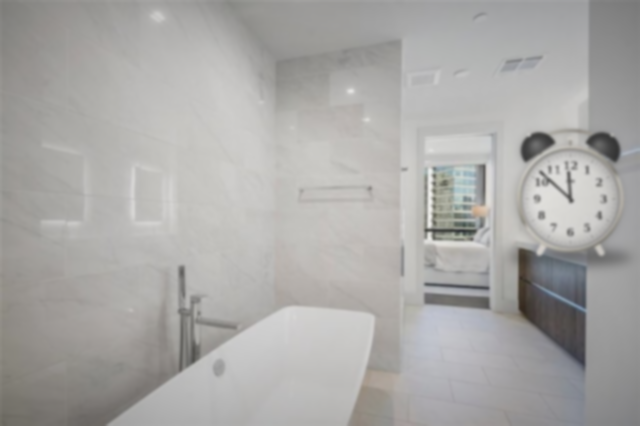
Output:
11.52
